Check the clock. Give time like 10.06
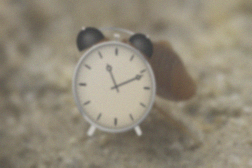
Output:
11.11
